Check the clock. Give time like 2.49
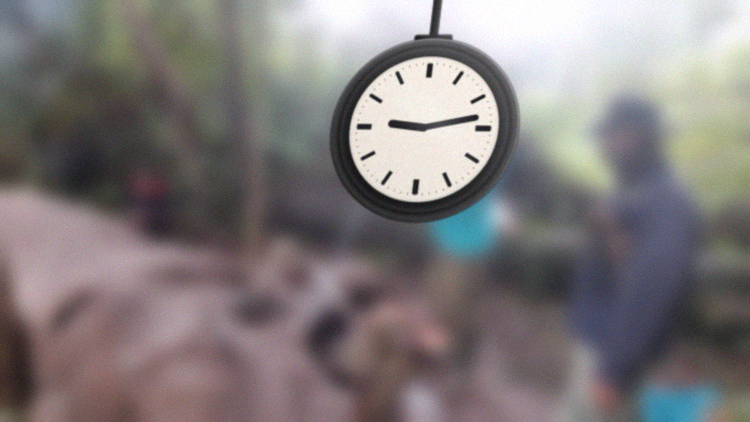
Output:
9.13
